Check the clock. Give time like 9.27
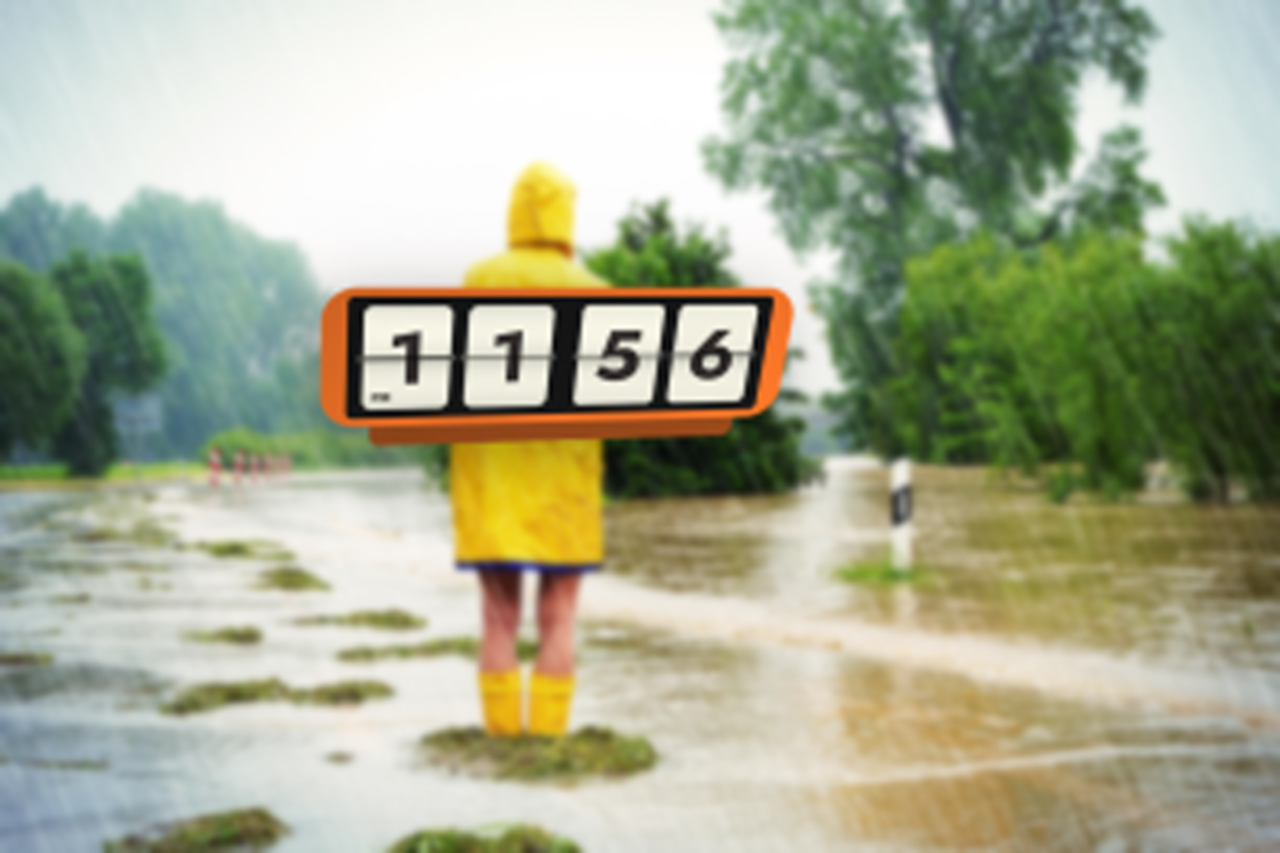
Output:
11.56
